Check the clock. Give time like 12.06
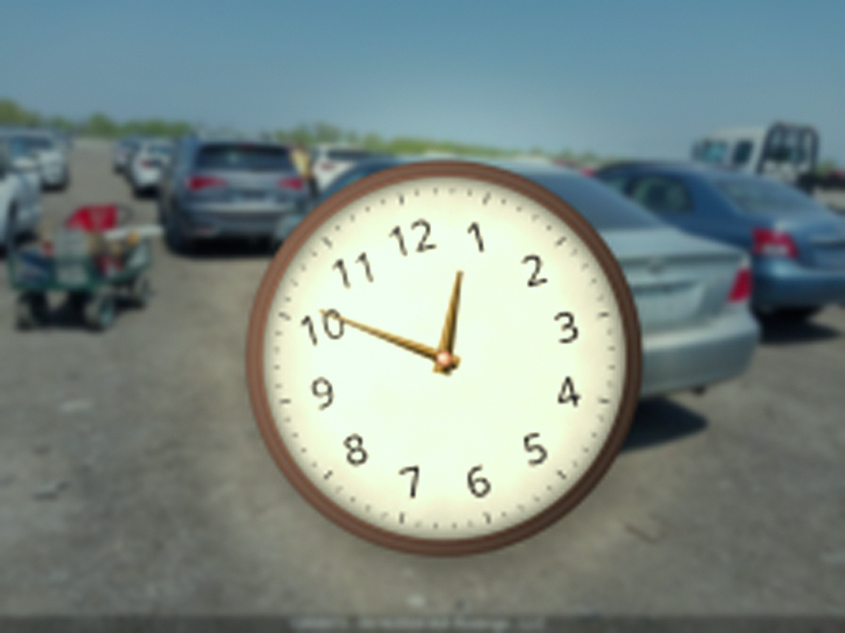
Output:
12.51
